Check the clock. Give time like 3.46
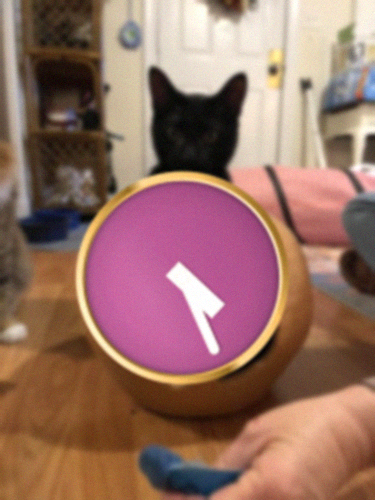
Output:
4.26
